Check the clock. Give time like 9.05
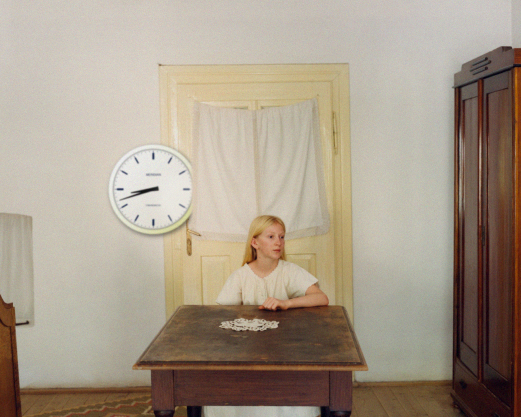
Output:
8.42
